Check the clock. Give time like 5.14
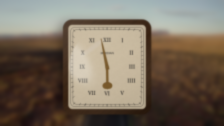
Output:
5.58
